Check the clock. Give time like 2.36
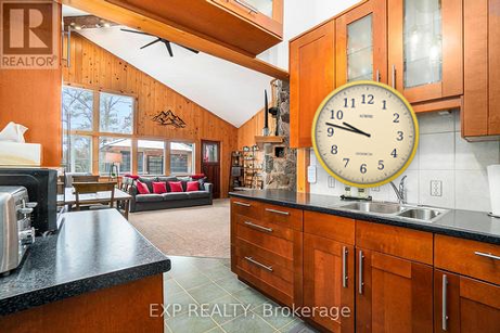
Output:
9.47
